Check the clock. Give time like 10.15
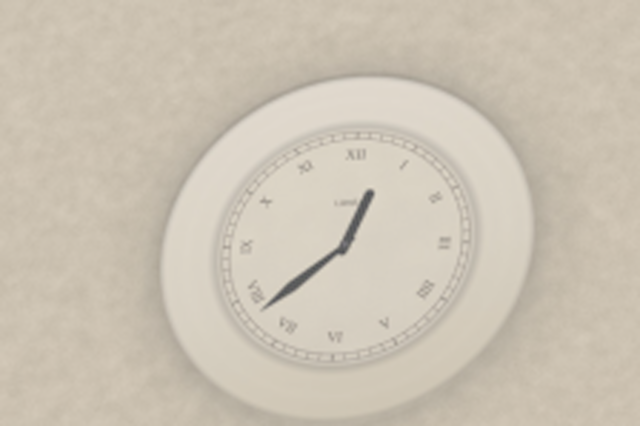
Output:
12.38
